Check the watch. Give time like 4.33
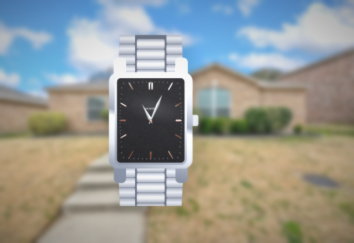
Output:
11.04
